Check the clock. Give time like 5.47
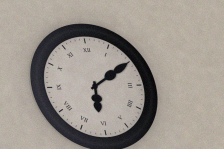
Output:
6.10
